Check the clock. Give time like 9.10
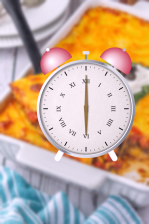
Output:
6.00
